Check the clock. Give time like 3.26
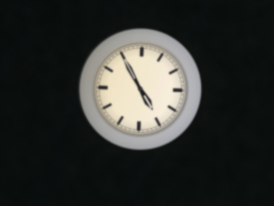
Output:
4.55
